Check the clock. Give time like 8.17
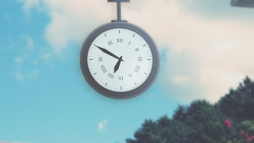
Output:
6.50
